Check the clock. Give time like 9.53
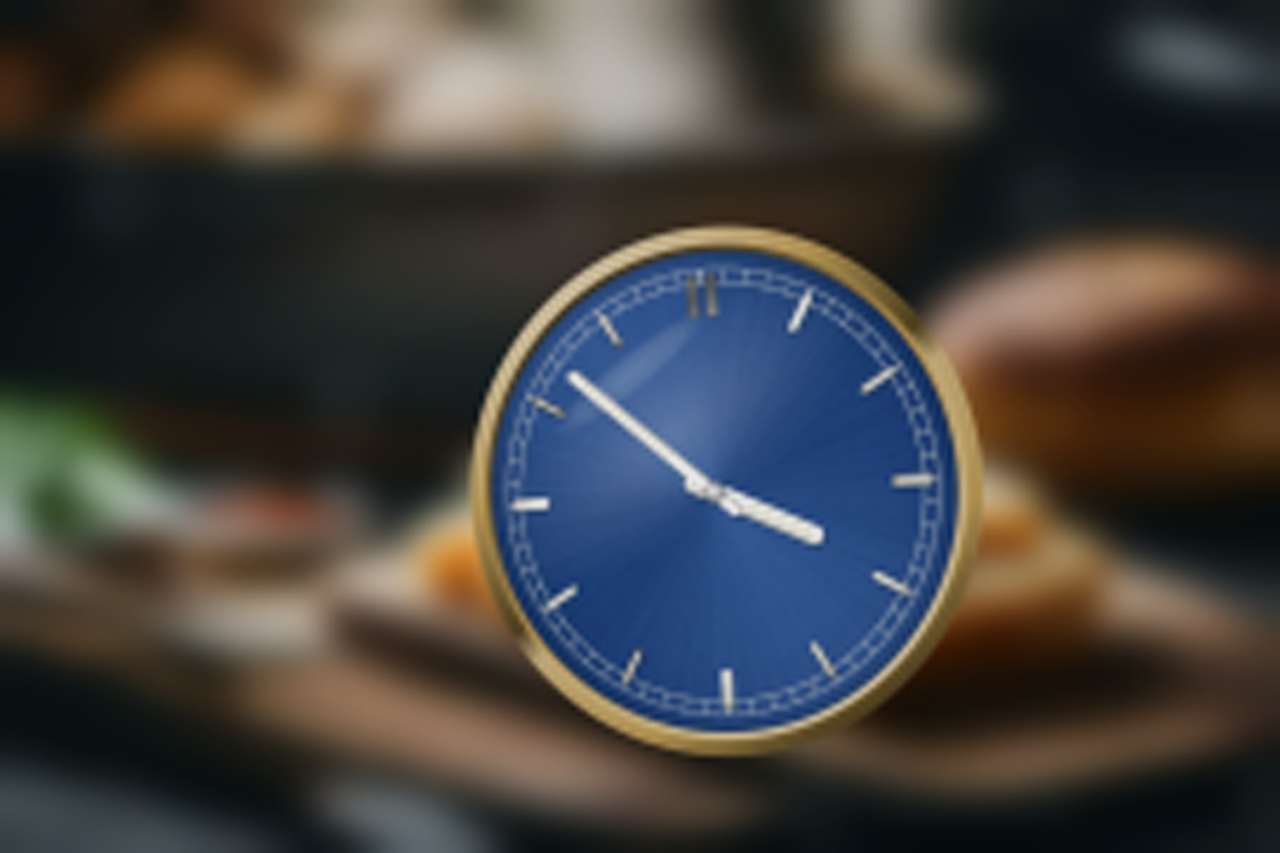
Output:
3.52
